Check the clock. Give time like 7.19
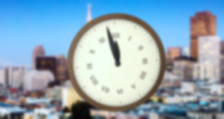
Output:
11.58
